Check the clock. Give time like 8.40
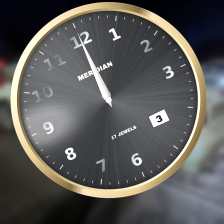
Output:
12.00
